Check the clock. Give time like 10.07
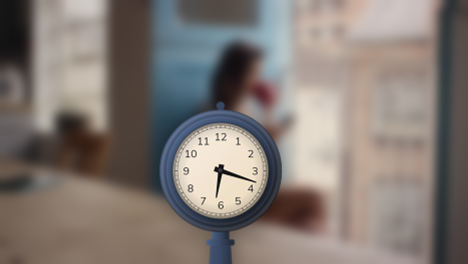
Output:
6.18
